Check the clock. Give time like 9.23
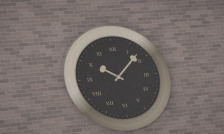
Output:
10.08
